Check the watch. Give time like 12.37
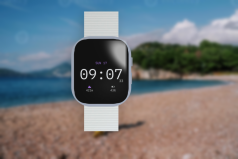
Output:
9.07
